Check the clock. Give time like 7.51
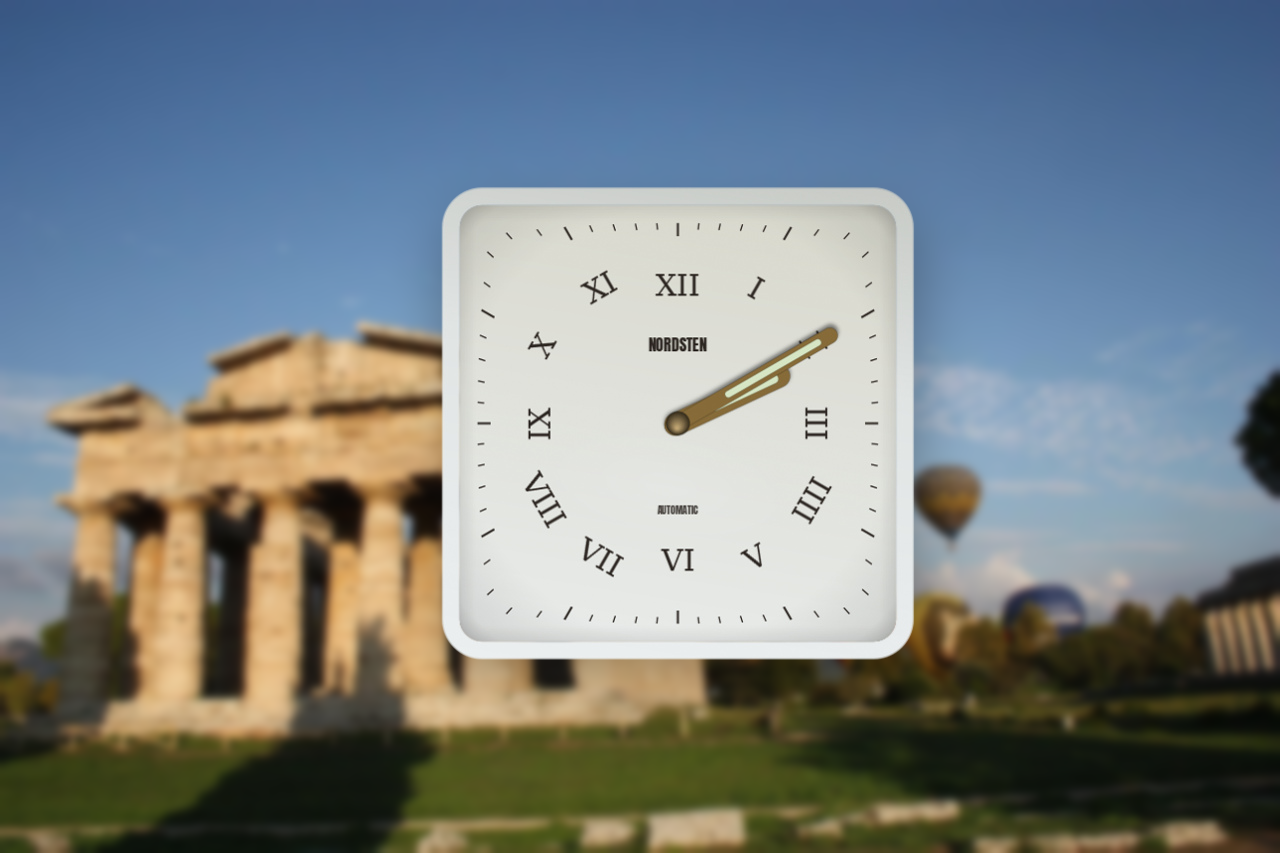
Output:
2.10
